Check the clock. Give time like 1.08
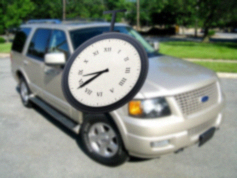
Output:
8.39
